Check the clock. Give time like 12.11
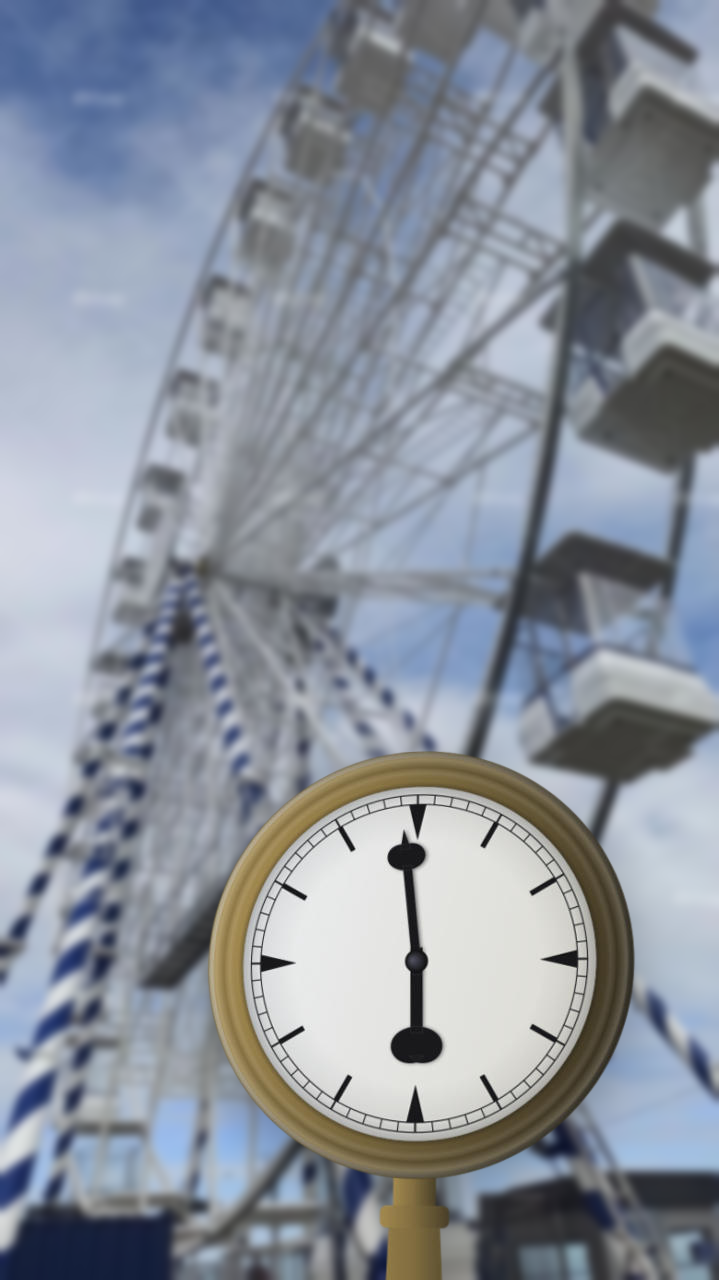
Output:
5.59
